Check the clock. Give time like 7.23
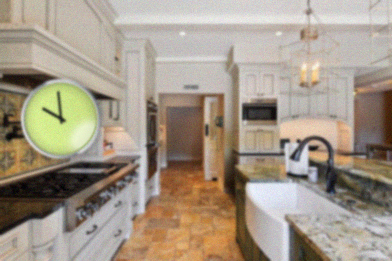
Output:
9.59
